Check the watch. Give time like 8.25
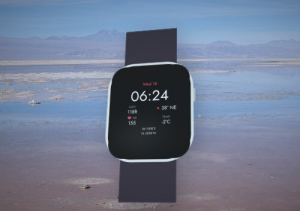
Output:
6.24
